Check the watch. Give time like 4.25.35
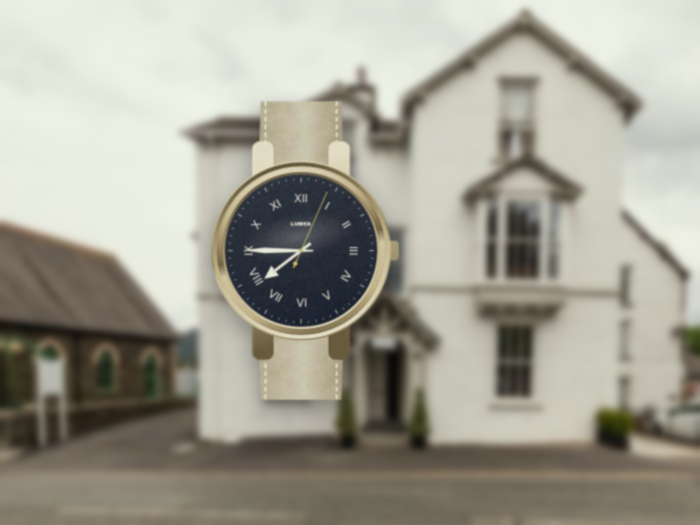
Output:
7.45.04
